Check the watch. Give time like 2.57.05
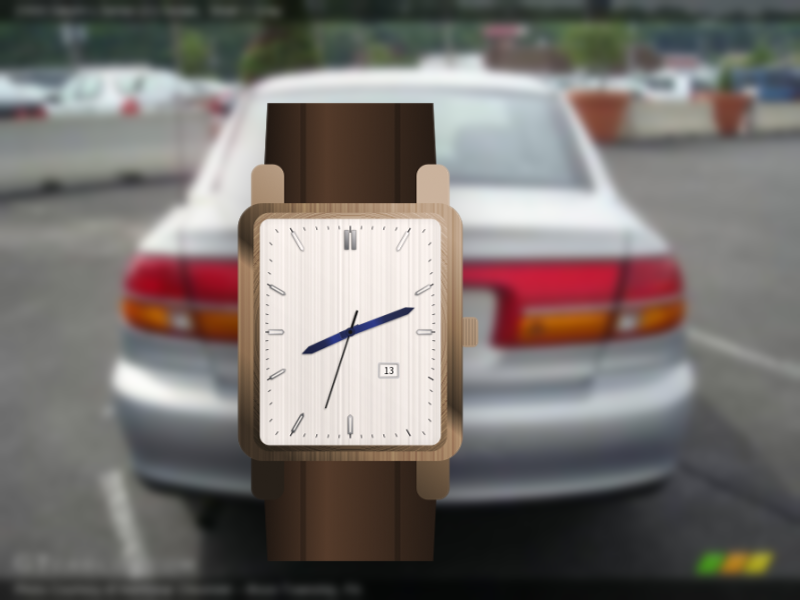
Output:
8.11.33
